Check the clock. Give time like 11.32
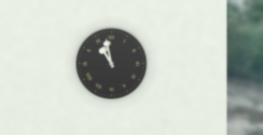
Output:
10.58
